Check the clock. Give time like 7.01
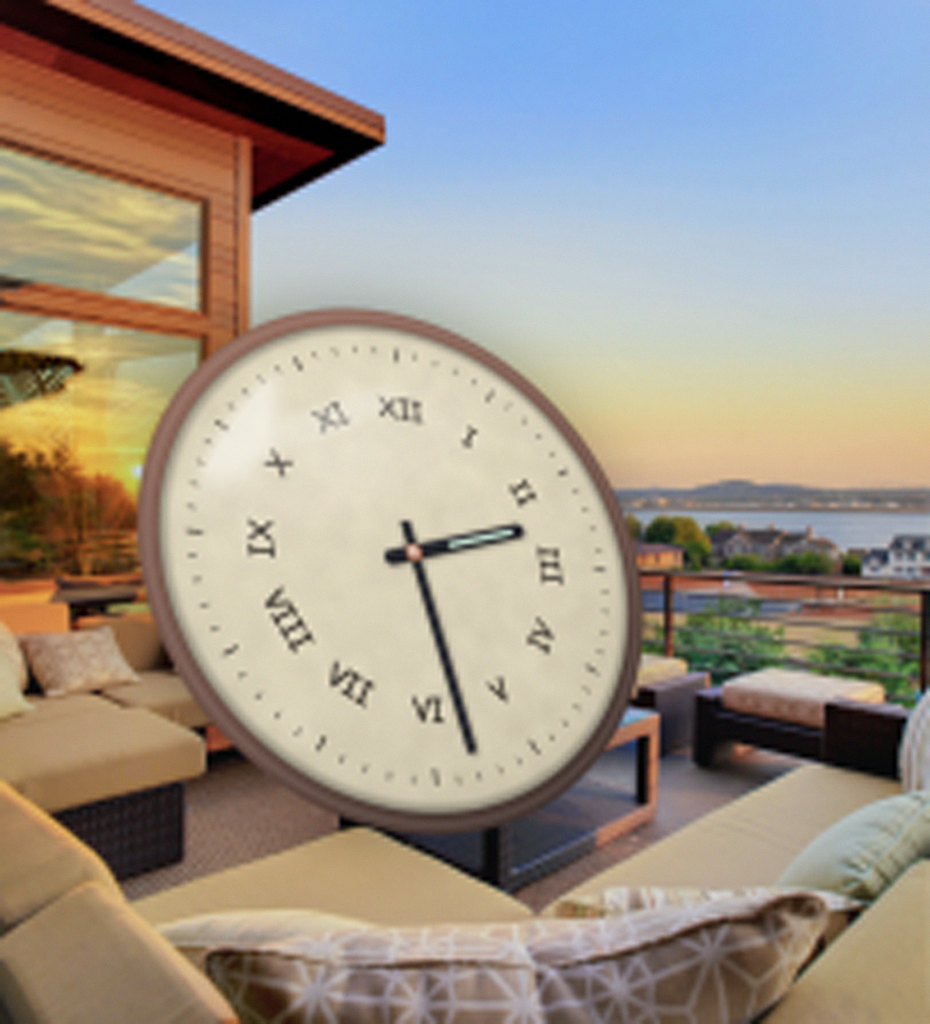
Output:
2.28
